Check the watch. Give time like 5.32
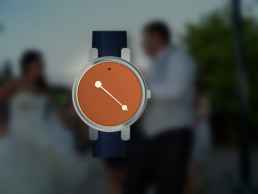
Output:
10.22
